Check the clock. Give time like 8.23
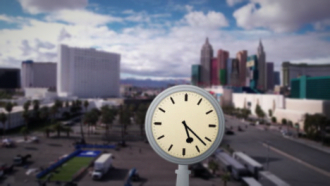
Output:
5.22
